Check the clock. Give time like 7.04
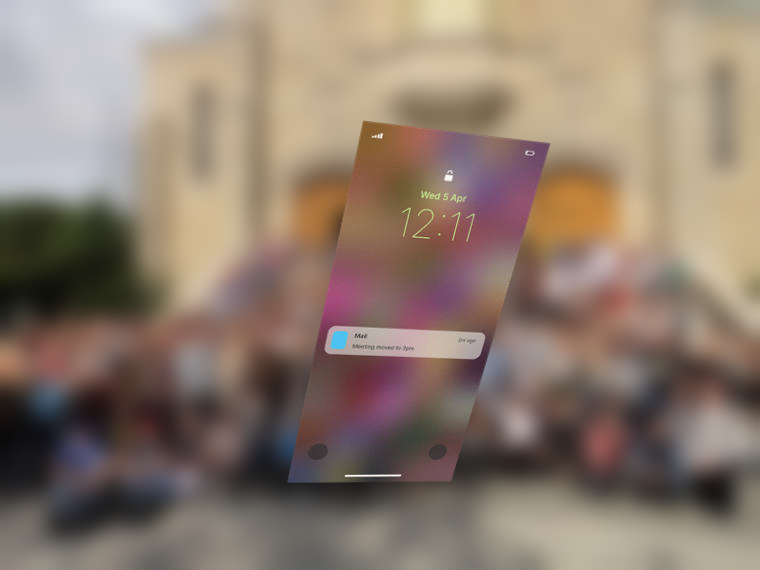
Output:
12.11
